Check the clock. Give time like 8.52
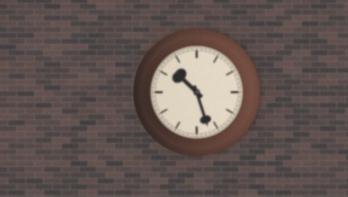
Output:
10.27
